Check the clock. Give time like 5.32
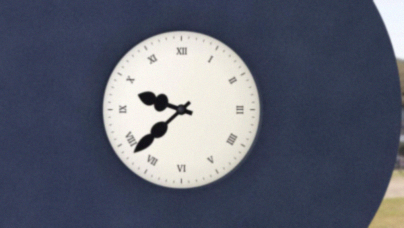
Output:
9.38
